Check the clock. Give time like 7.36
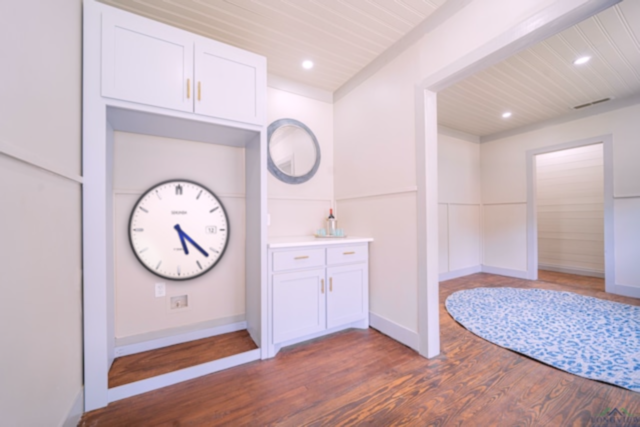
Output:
5.22
